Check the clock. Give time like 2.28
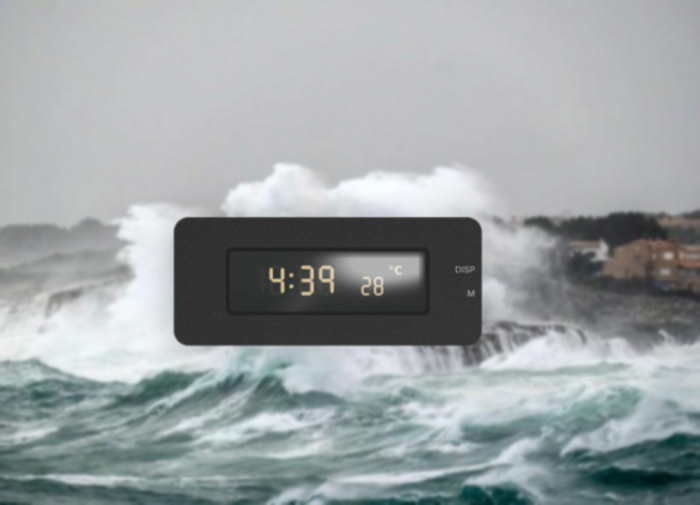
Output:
4.39
